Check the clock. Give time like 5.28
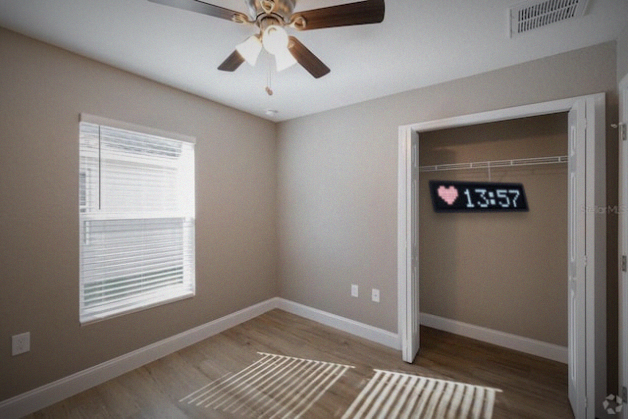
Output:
13.57
